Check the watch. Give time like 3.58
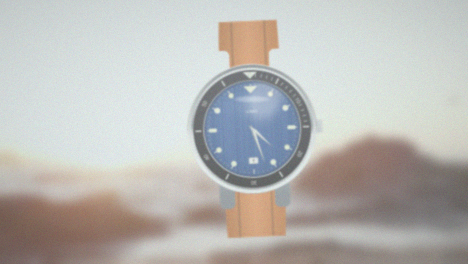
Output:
4.27
